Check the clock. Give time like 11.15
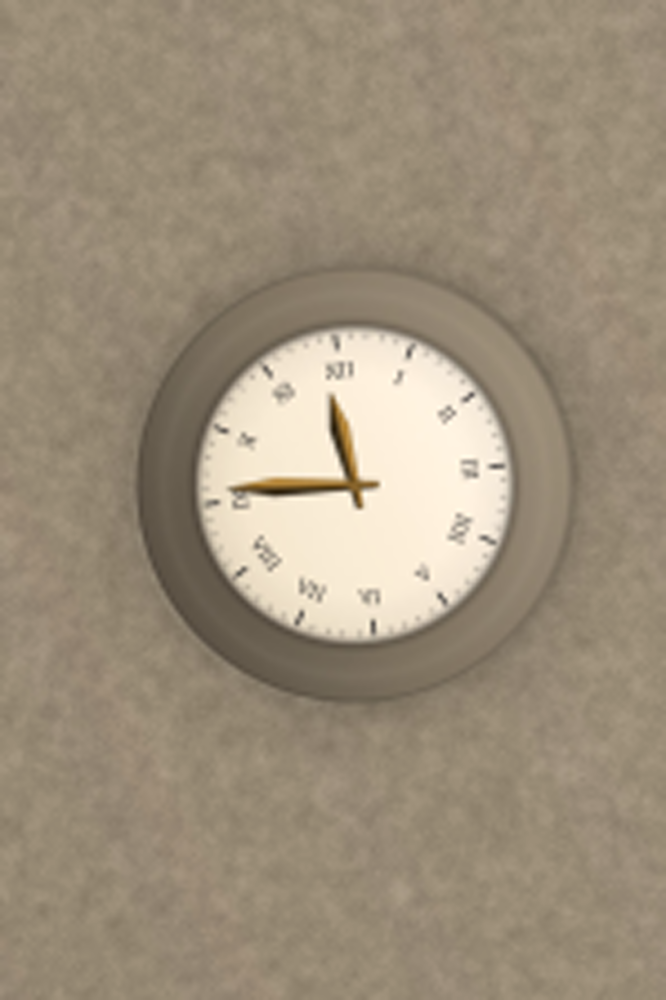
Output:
11.46
